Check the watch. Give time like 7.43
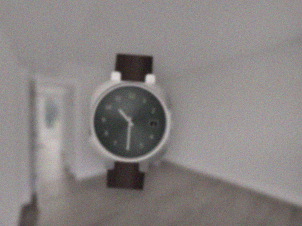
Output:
10.30
